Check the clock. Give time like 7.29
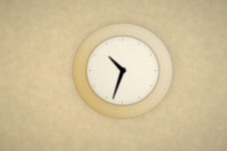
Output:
10.33
